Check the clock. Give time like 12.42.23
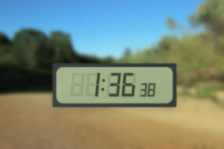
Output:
1.36.38
